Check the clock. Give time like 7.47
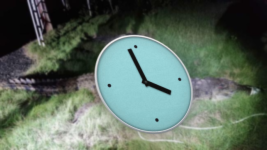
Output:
3.58
